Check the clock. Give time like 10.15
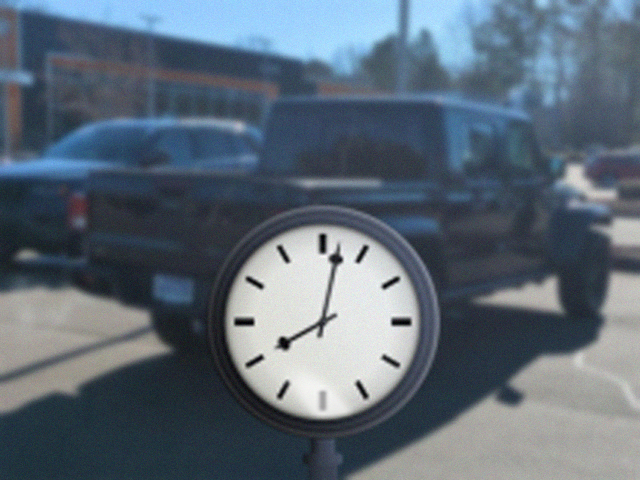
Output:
8.02
